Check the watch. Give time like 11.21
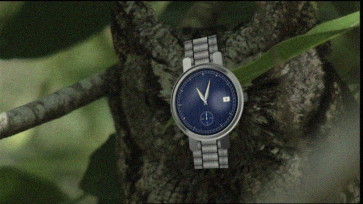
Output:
11.03
